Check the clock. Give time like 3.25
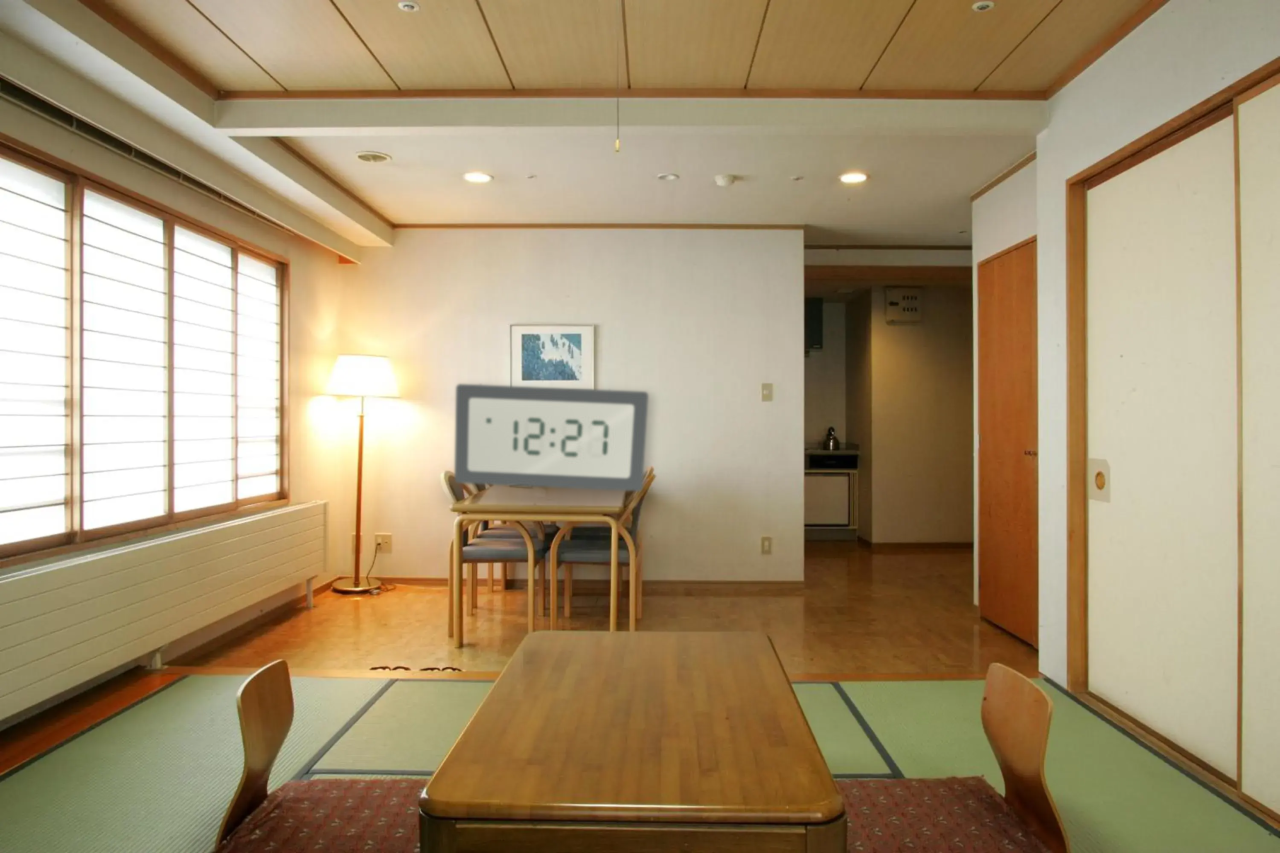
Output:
12.27
